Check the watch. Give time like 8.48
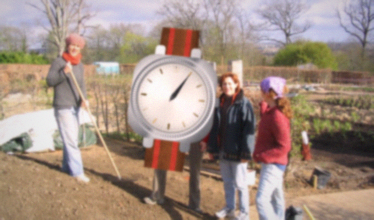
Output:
1.05
